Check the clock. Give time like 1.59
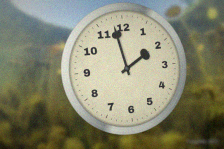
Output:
1.58
